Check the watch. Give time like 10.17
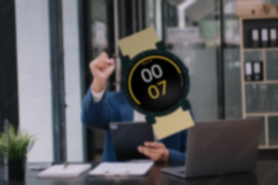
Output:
0.07
